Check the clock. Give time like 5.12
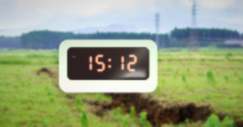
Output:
15.12
